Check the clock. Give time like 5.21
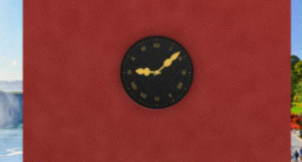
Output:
9.08
